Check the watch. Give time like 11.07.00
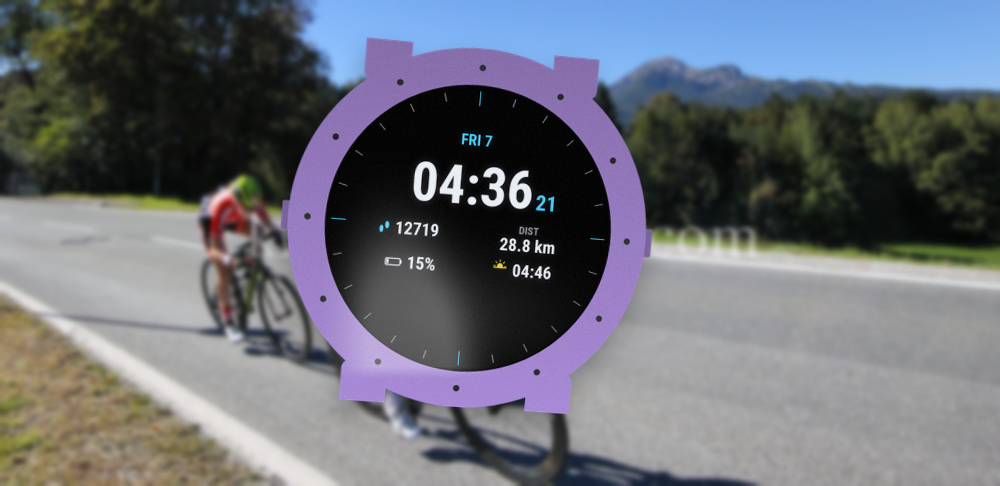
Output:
4.36.21
